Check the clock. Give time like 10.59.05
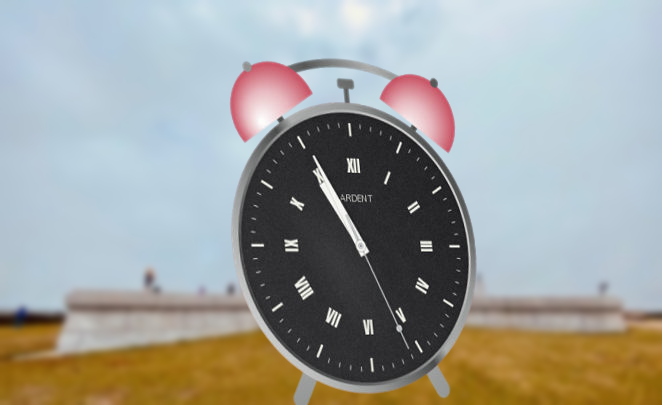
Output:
10.55.26
